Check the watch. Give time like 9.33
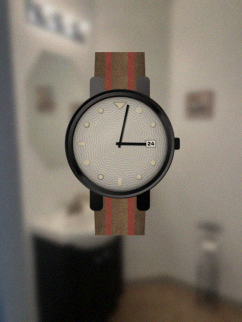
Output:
3.02
